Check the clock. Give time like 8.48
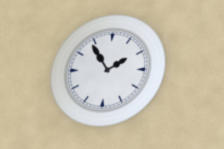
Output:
1.54
